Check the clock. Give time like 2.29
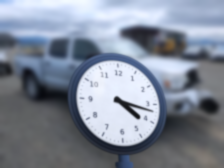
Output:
4.17
